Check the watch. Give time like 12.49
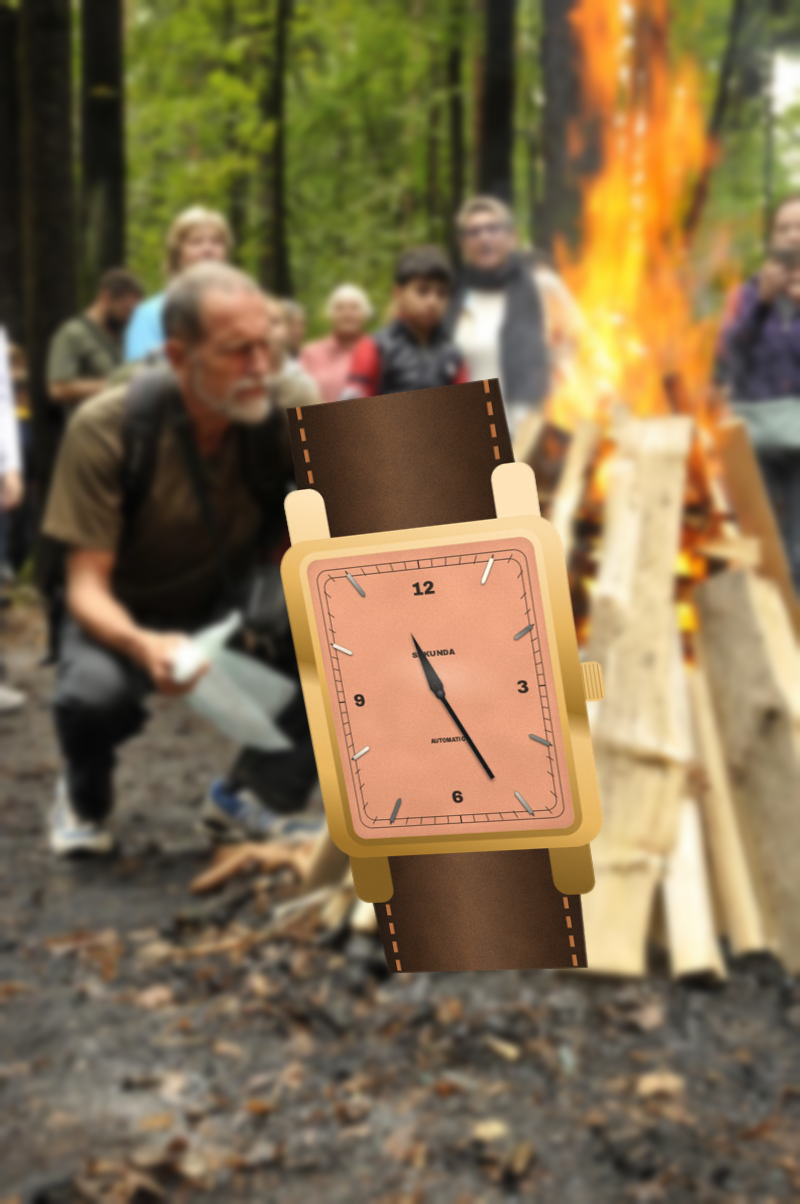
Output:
11.26
